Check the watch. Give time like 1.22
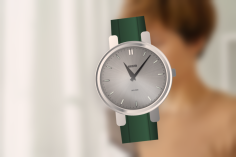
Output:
11.07
